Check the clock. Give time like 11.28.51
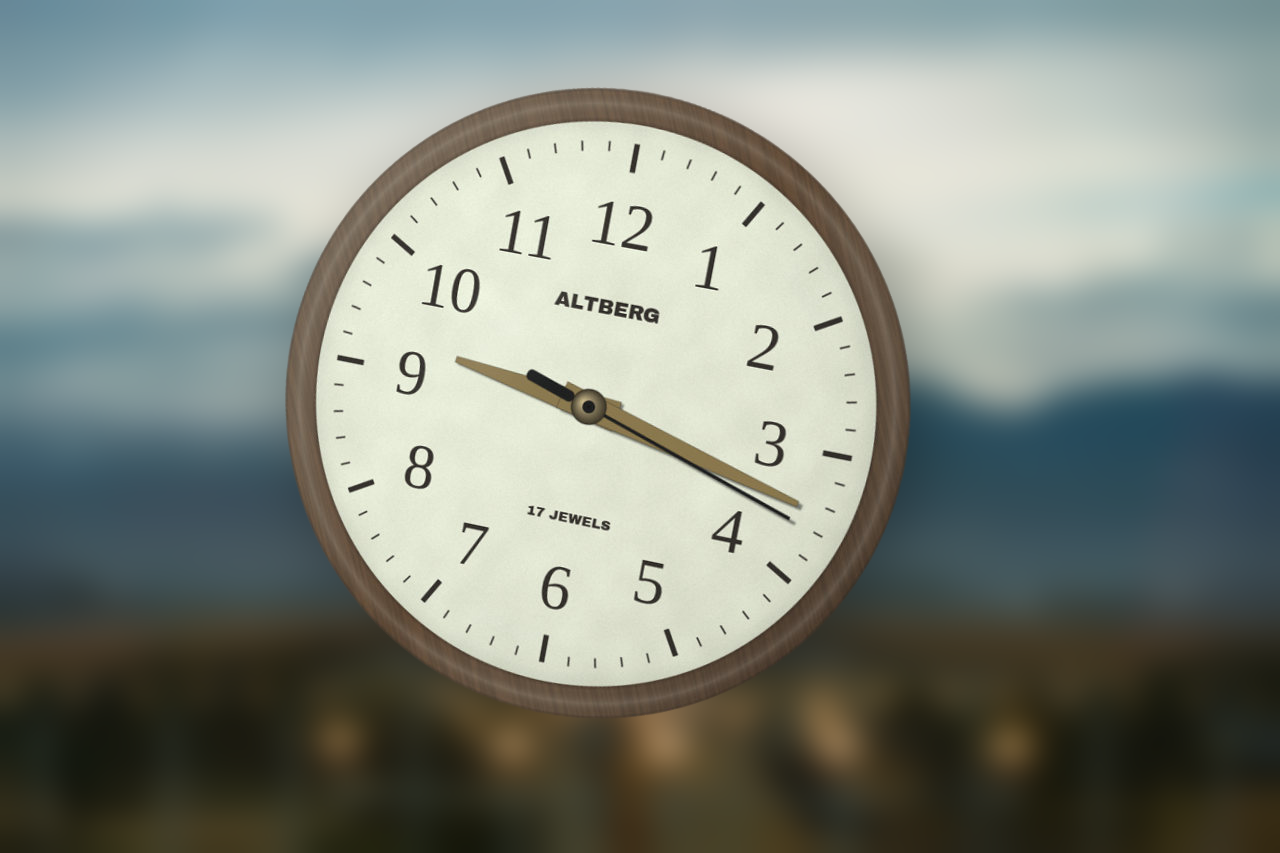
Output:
9.17.18
